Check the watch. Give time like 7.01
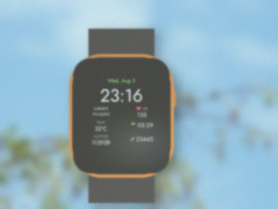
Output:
23.16
